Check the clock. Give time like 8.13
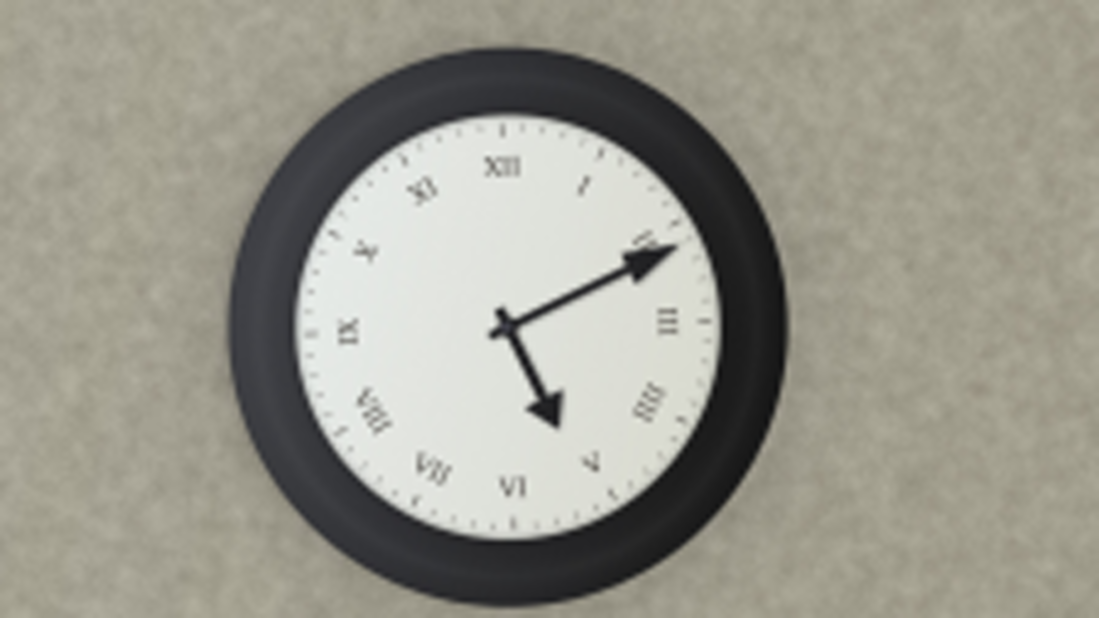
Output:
5.11
